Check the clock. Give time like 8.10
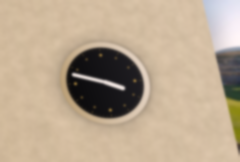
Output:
3.48
